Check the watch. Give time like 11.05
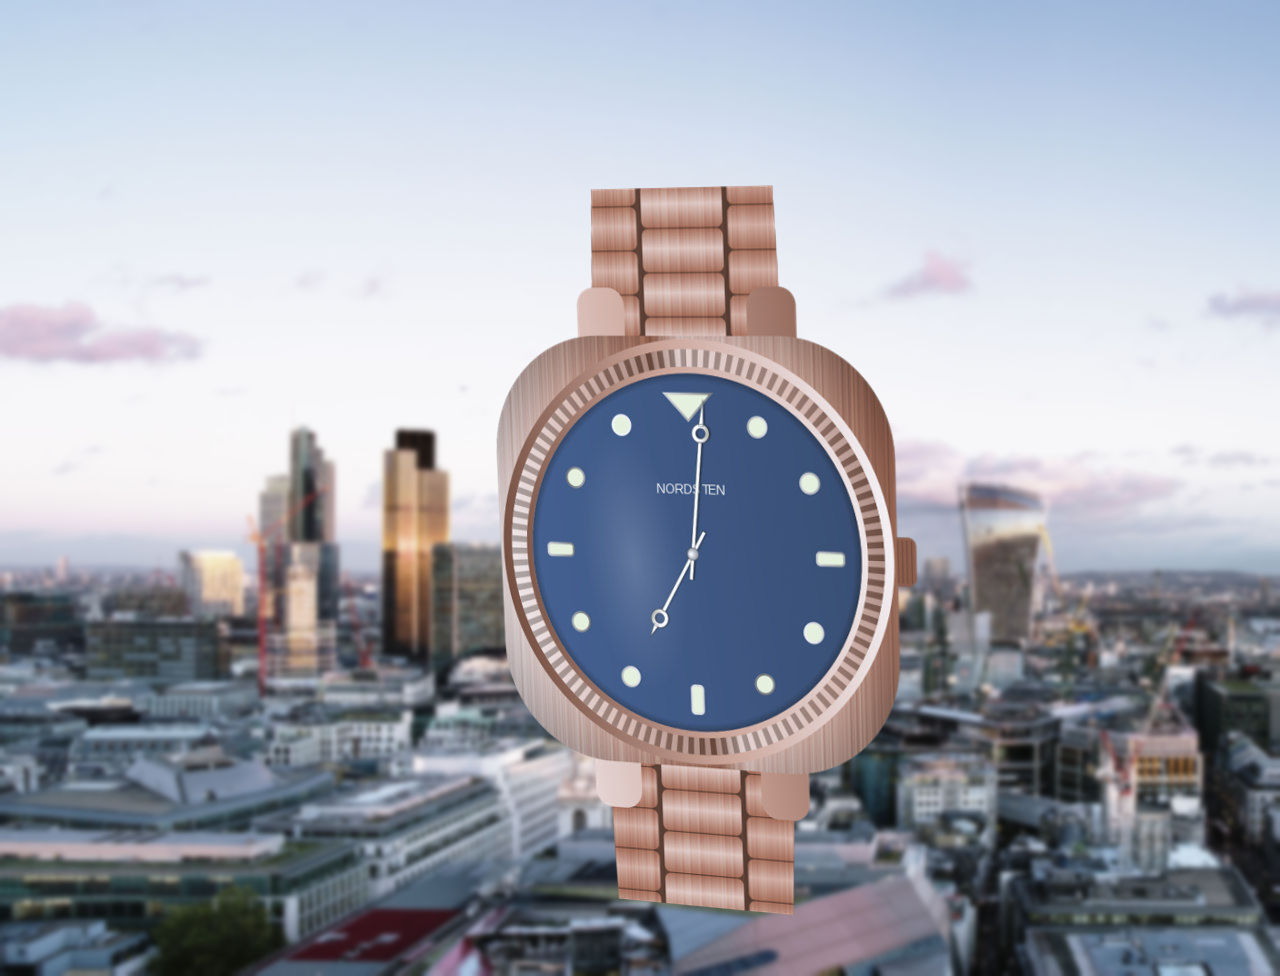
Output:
7.01
